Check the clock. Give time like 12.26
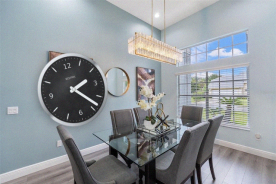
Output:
2.23
